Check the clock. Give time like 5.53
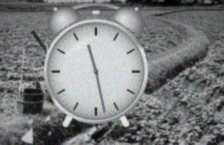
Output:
11.28
